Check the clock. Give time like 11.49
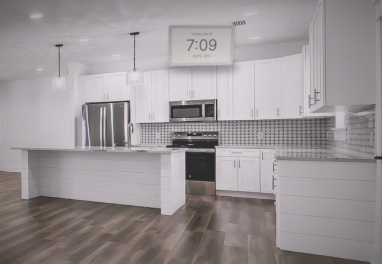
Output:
7.09
